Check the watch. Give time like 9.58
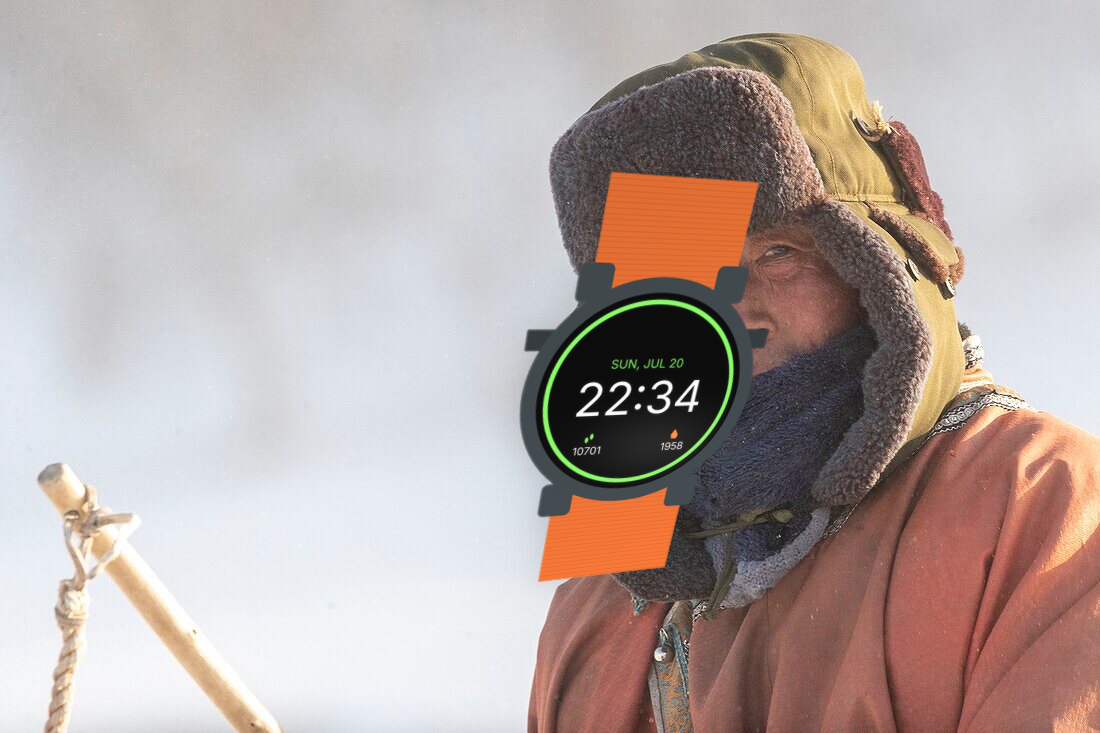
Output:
22.34
